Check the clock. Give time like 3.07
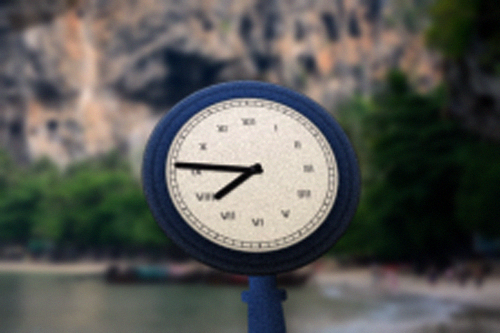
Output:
7.46
